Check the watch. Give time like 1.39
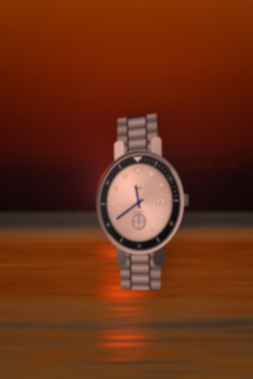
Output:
11.40
